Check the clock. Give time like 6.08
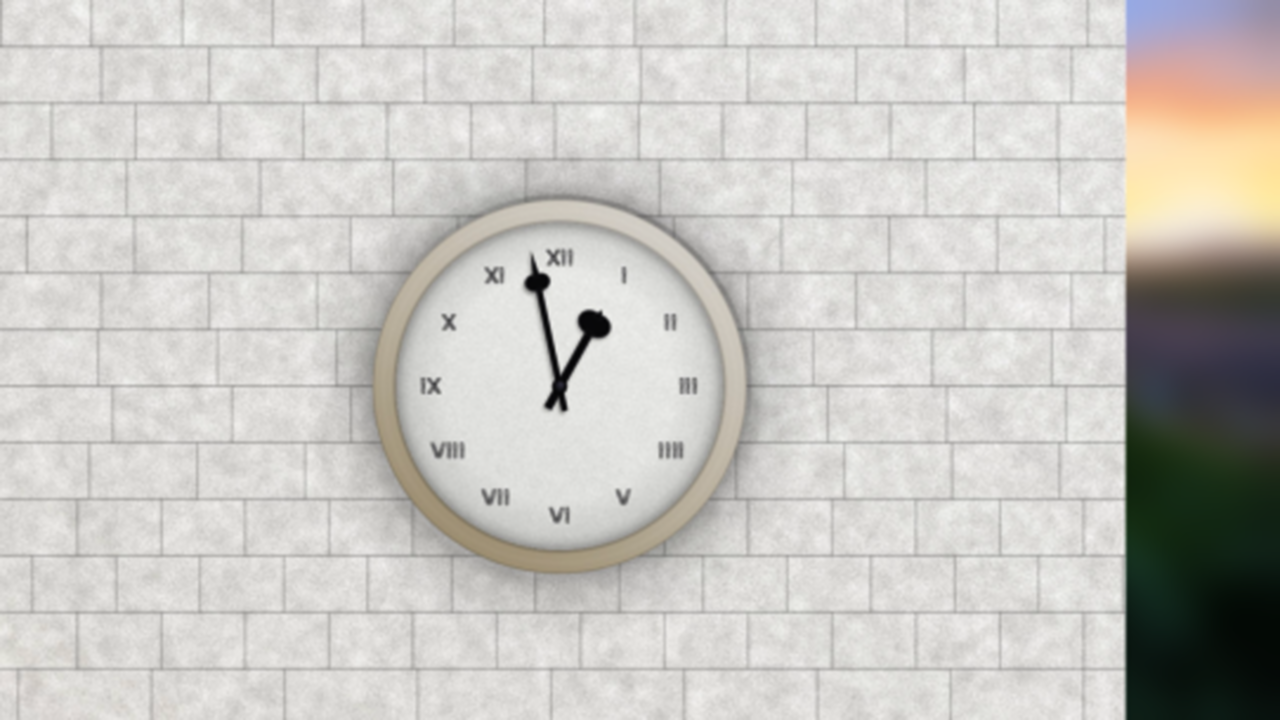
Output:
12.58
